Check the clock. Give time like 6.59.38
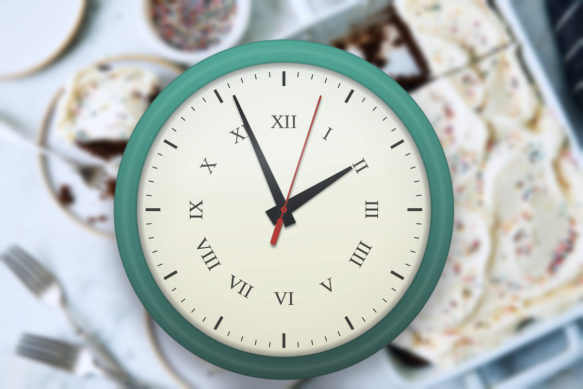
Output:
1.56.03
